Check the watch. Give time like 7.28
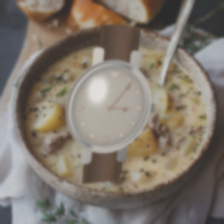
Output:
3.06
